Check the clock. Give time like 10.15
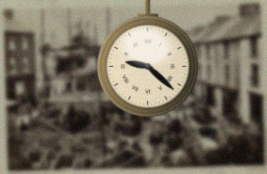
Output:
9.22
